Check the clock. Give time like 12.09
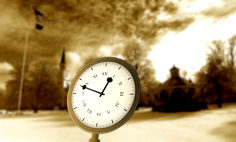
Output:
12.48
